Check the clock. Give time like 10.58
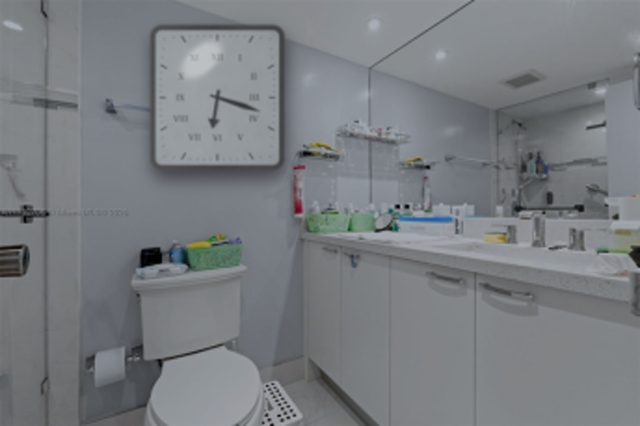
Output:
6.18
